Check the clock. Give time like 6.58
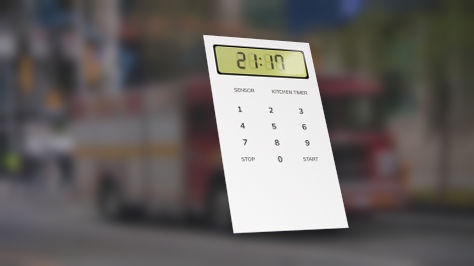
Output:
21.17
